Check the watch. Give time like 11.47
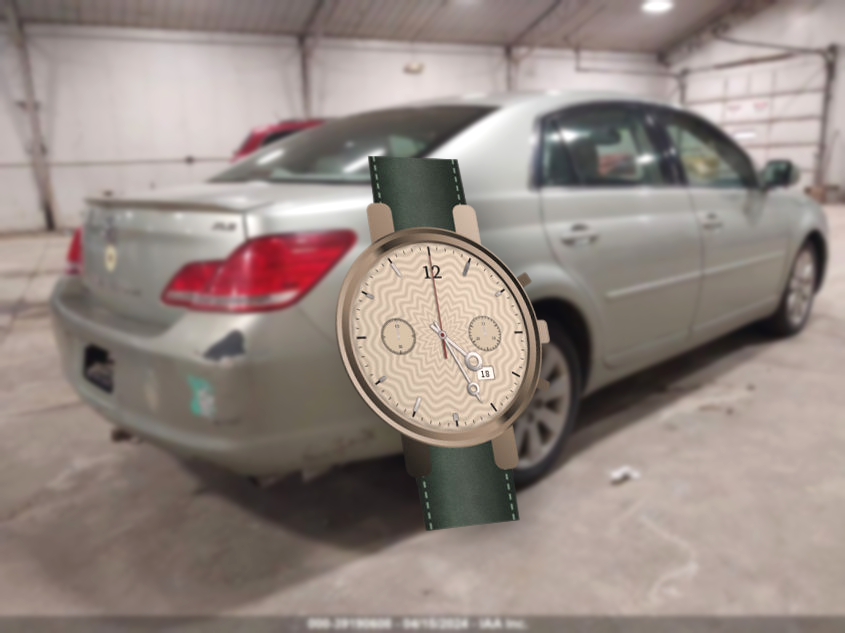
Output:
4.26
